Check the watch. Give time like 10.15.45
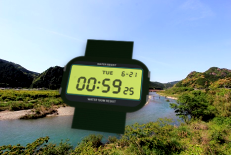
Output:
0.59.25
